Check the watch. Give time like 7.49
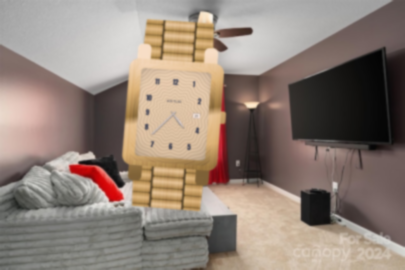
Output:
4.37
